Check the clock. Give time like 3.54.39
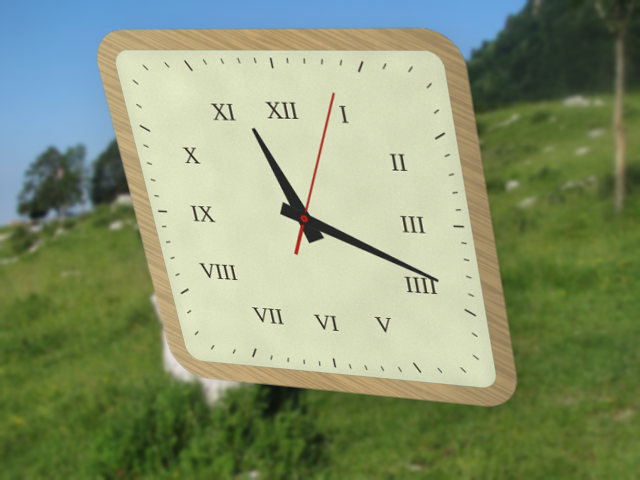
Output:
11.19.04
